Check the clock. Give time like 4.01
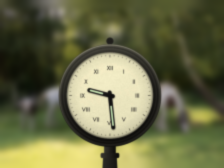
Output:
9.29
